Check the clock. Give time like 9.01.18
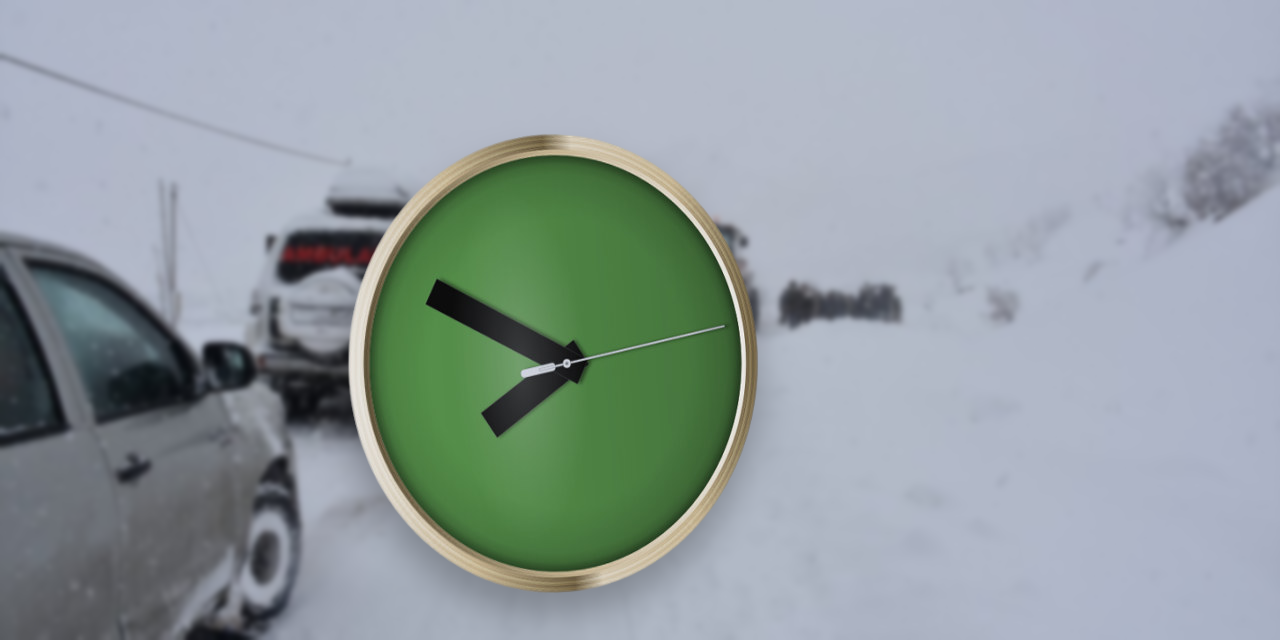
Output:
7.49.13
